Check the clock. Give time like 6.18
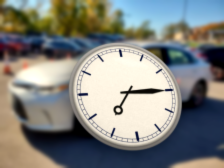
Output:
7.15
